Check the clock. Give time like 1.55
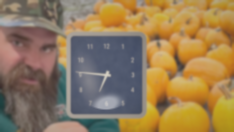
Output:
6.46
